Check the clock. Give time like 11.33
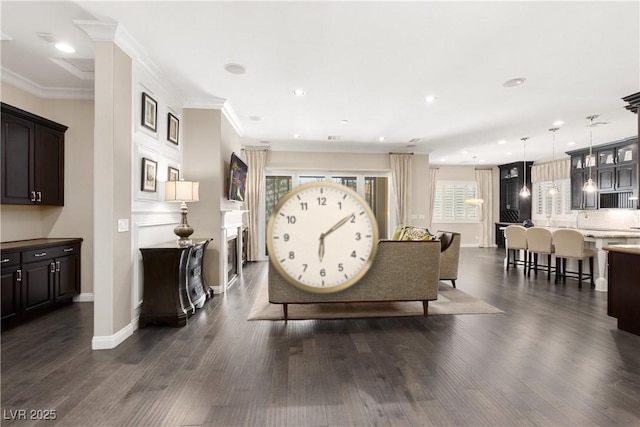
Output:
6.09
